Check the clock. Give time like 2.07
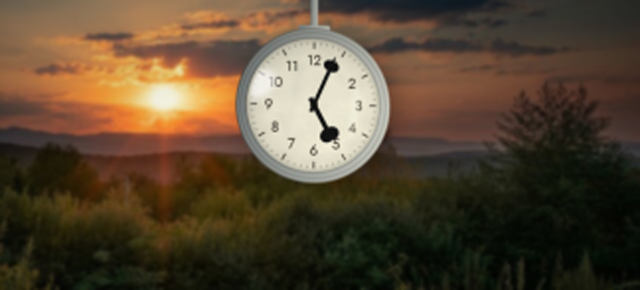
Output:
5.04
